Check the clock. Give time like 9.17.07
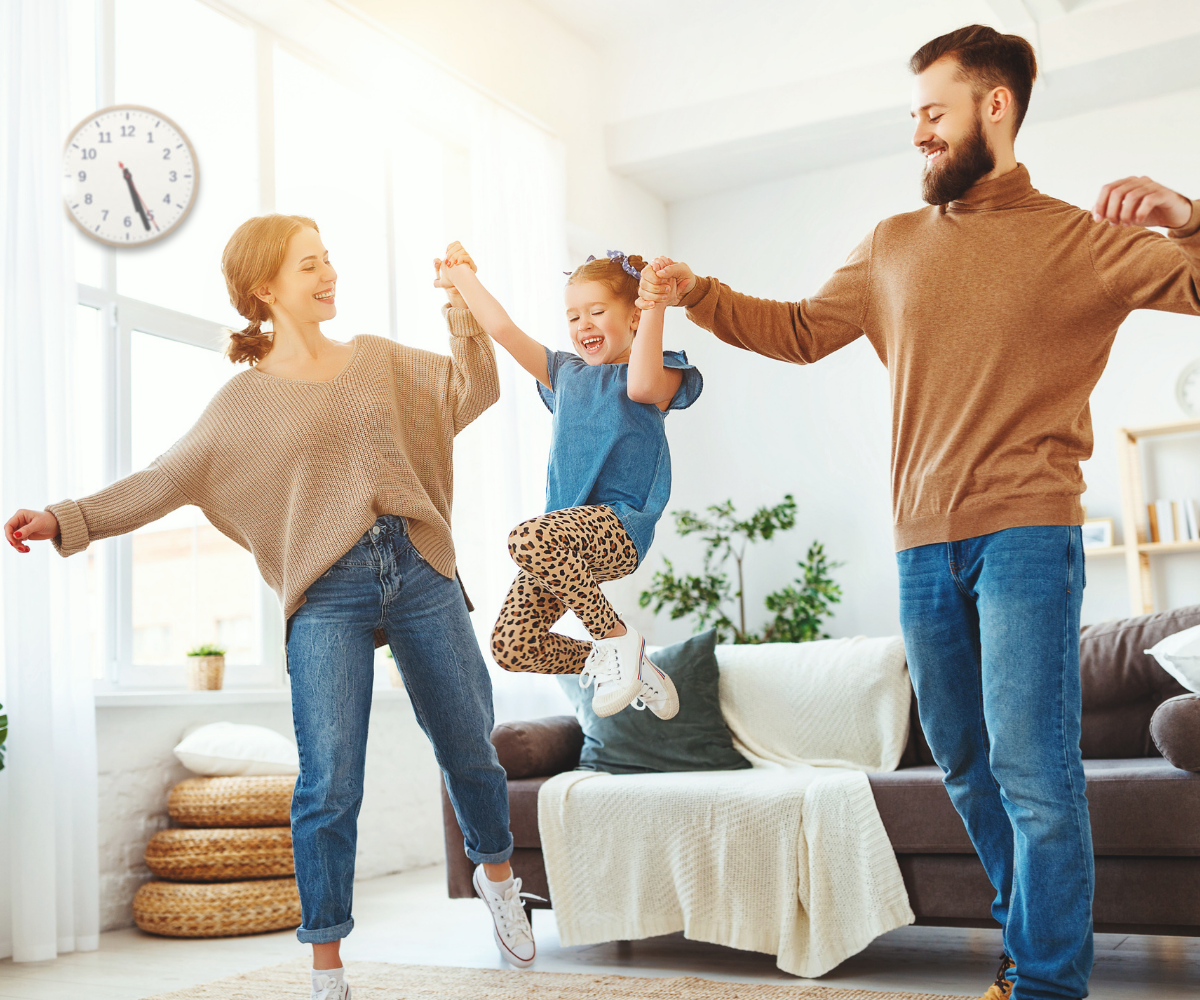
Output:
5.26.25
